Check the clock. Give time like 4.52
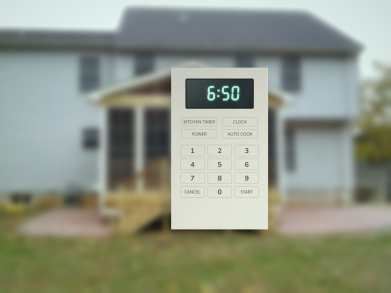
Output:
6.50
